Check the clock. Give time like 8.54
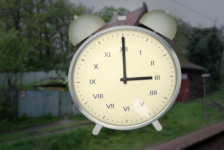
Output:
3.00
